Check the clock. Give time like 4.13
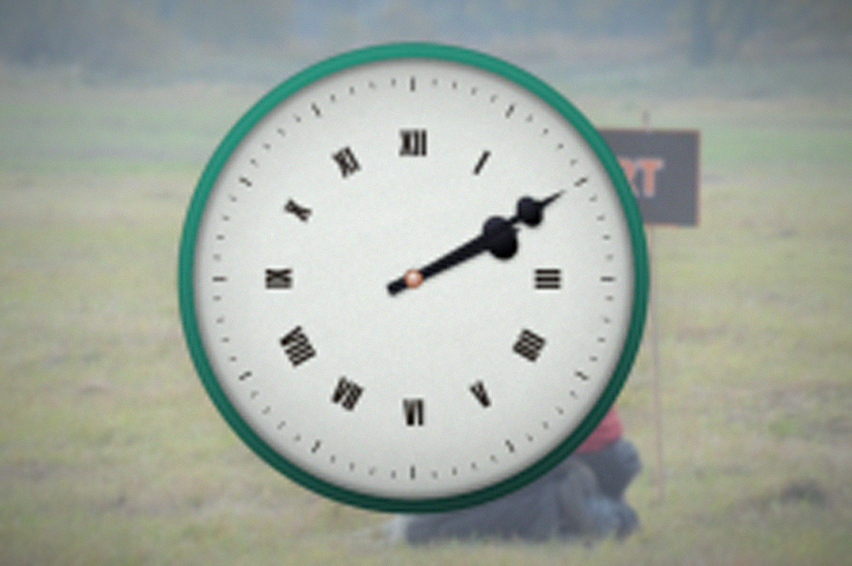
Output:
2.10
